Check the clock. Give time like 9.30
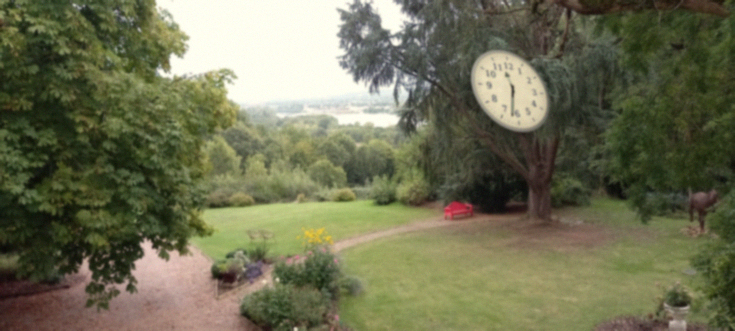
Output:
11.32
